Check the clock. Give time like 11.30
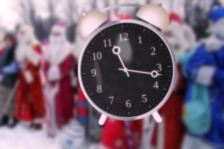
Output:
11.17
